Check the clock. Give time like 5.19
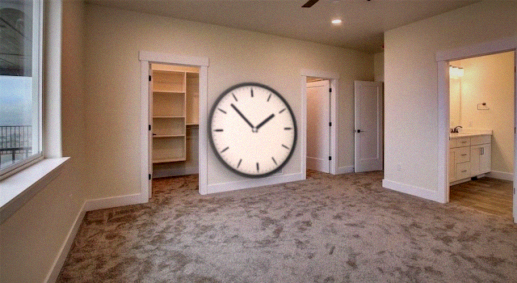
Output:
1.53
